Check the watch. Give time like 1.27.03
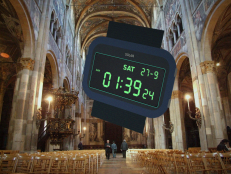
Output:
1.39.24
